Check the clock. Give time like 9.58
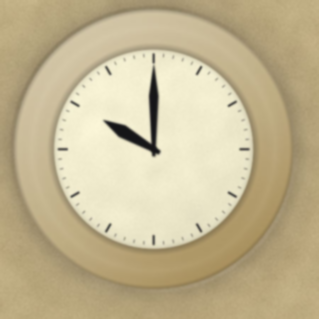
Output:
10.00
